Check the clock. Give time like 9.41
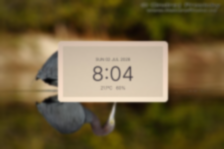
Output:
8.04
